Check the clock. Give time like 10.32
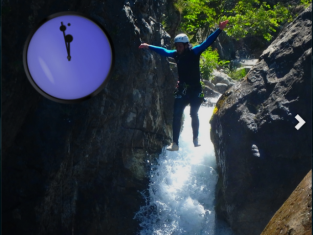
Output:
11.58
